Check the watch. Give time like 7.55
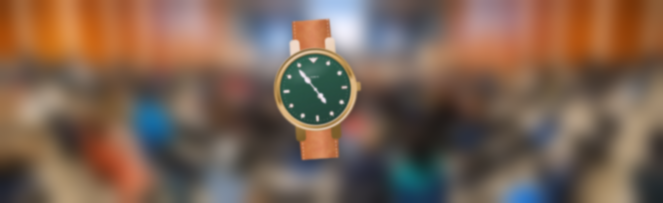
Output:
4.54
